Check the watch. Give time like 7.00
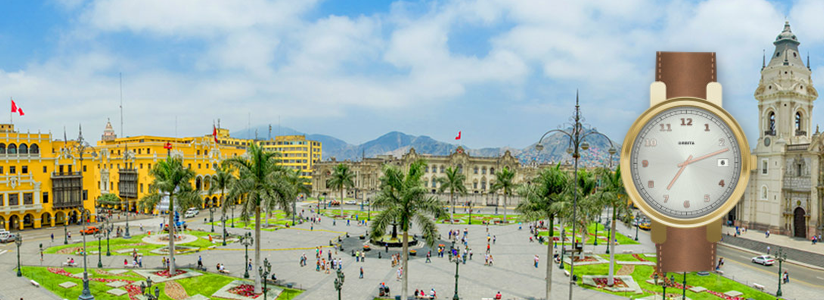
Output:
7.12
